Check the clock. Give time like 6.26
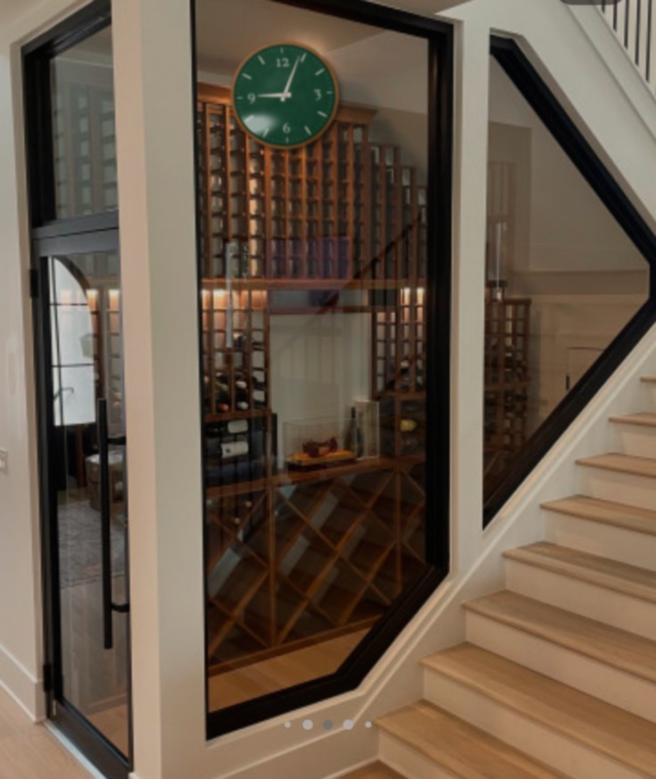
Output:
9.04
